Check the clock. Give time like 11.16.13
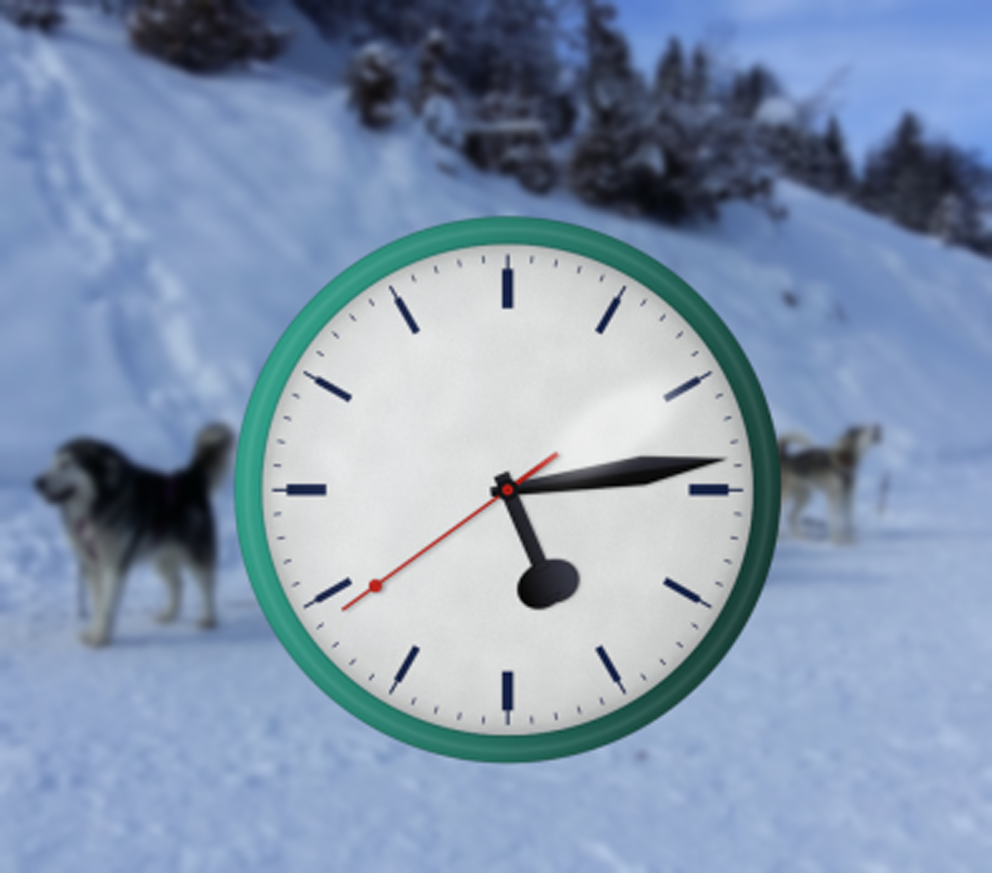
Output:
5.13.39
